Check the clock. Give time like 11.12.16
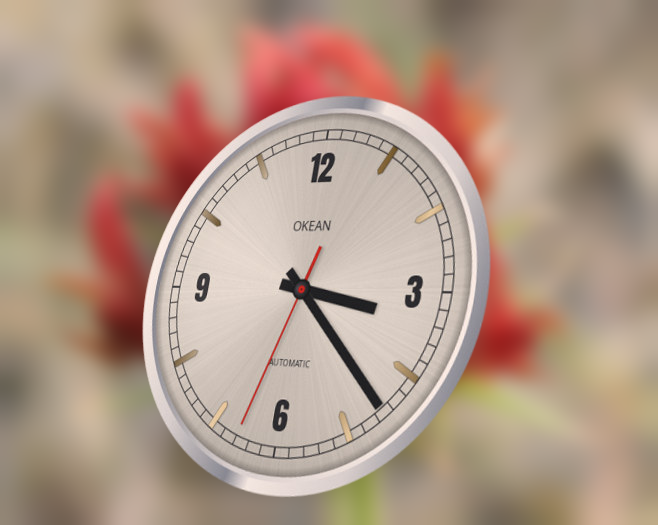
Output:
3.22.33
